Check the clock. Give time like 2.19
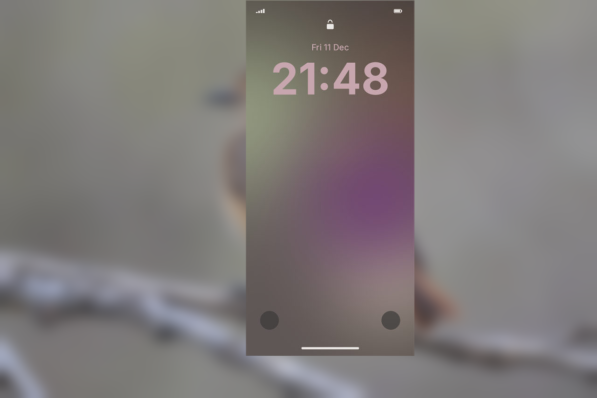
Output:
21.48
